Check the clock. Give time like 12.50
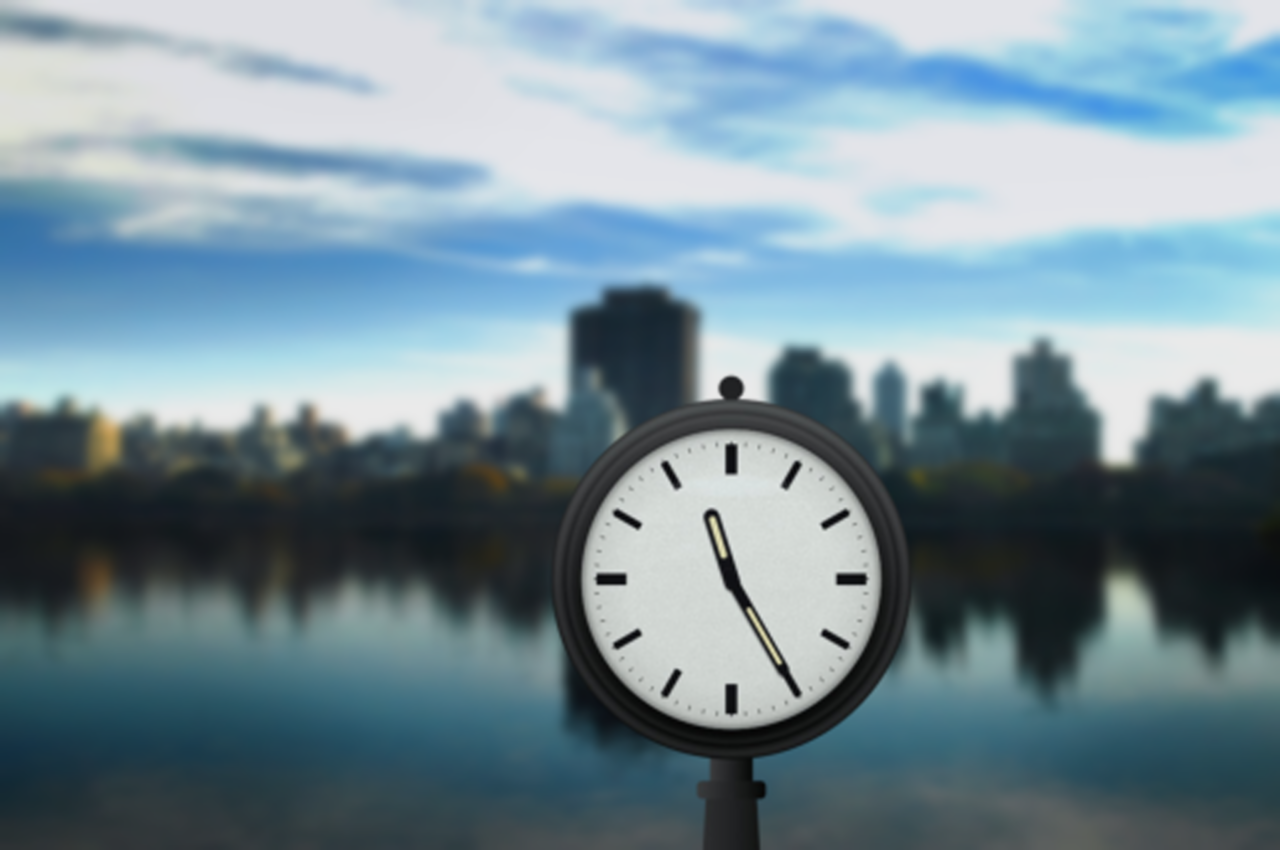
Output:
11.25
